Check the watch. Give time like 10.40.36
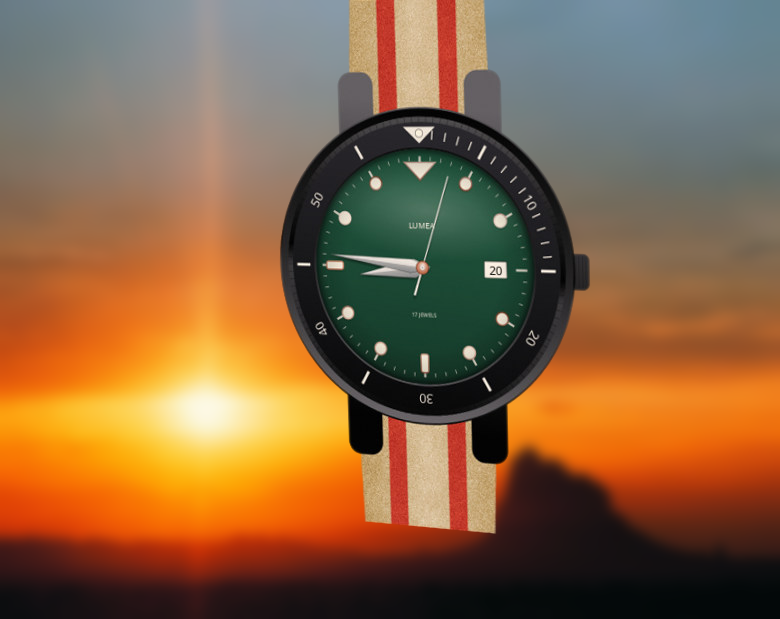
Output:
8.46.03
